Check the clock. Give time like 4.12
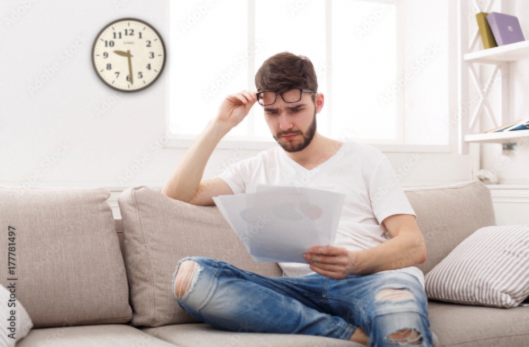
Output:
9.29
